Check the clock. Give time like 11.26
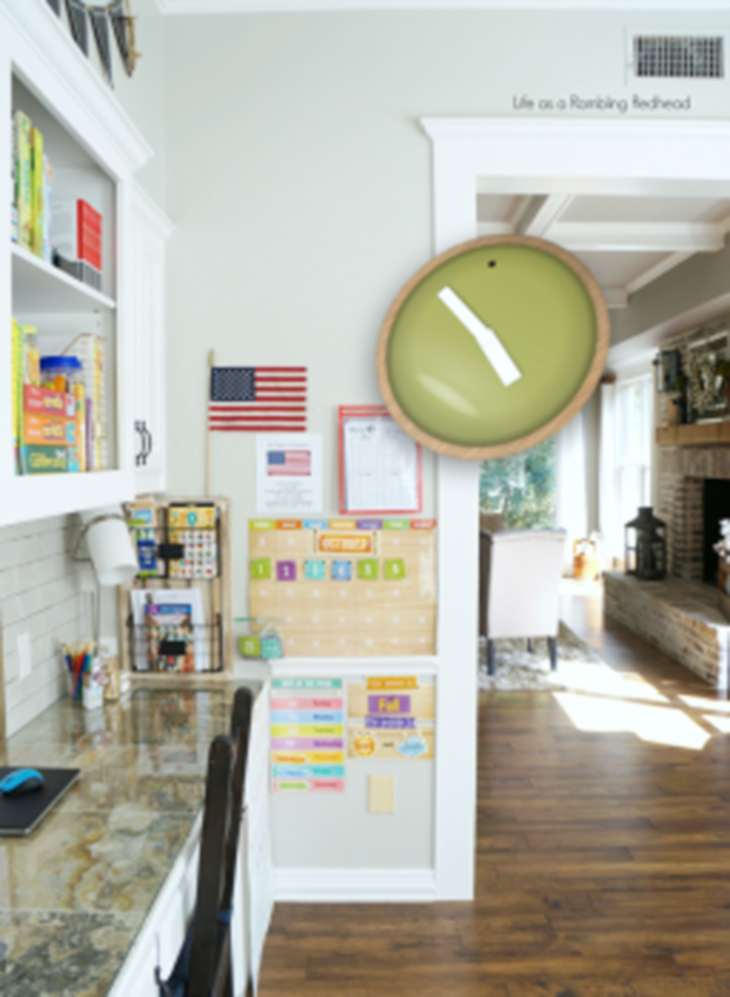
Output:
4.53
